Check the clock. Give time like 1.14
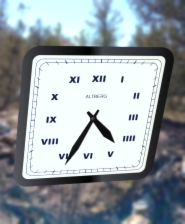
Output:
4.34
